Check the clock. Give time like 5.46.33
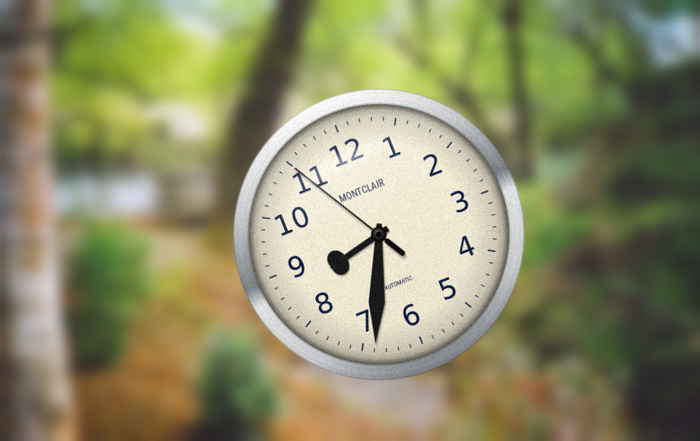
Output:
8.33.55
